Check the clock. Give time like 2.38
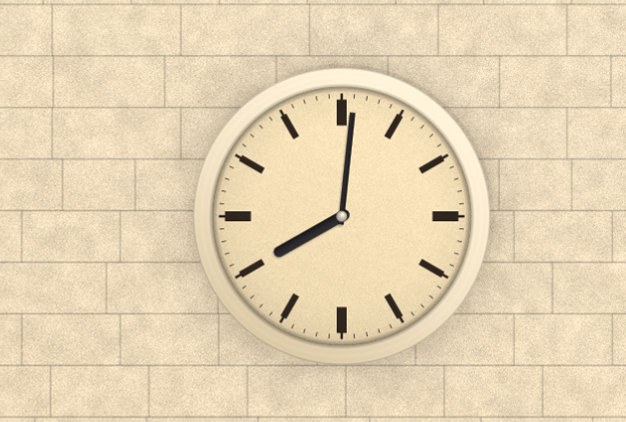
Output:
8.01
